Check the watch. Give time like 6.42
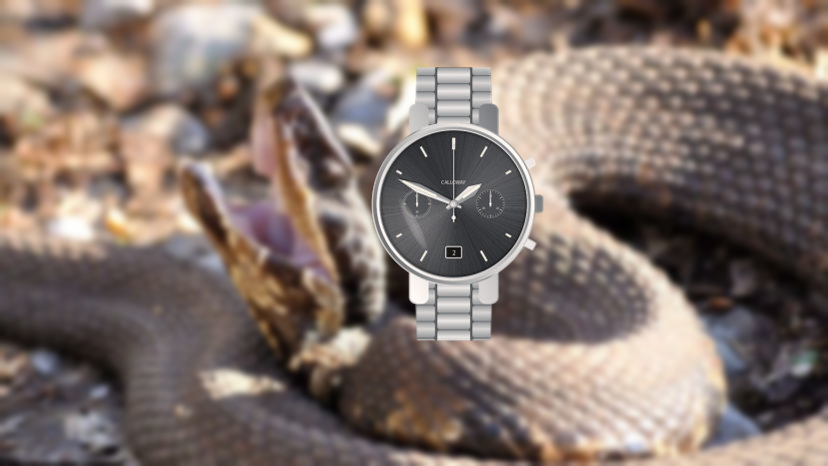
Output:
1.49
